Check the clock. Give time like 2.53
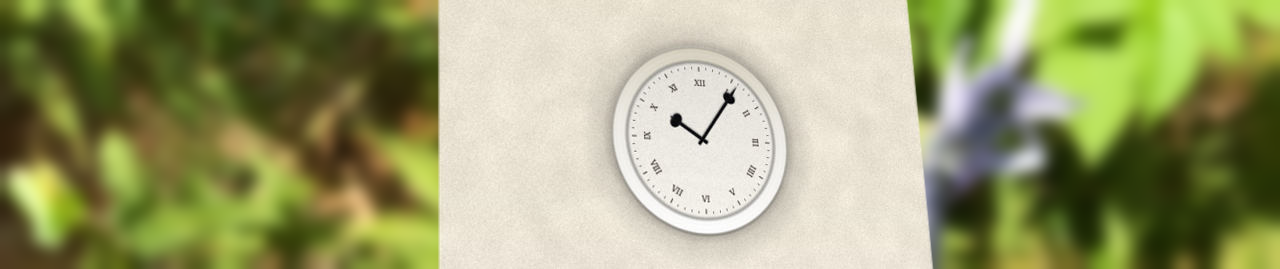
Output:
10.06
